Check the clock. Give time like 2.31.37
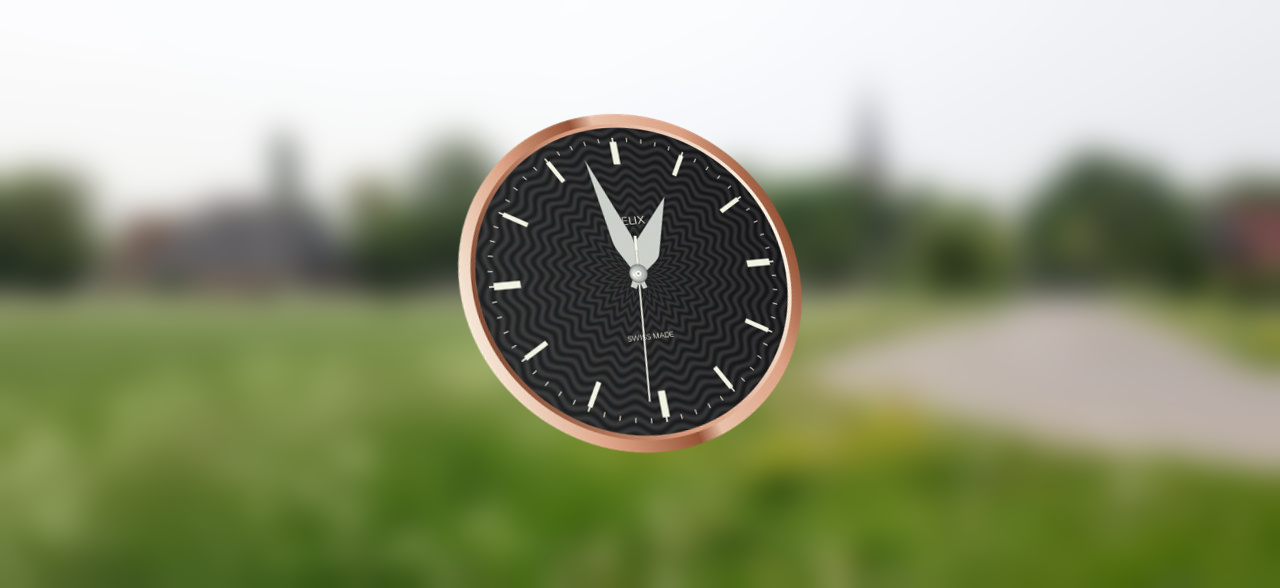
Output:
12.57.31
